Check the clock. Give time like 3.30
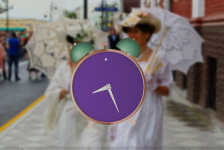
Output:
8.27
